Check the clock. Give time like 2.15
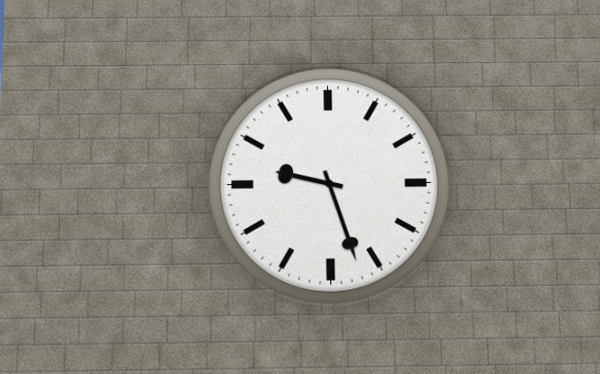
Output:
9.27
